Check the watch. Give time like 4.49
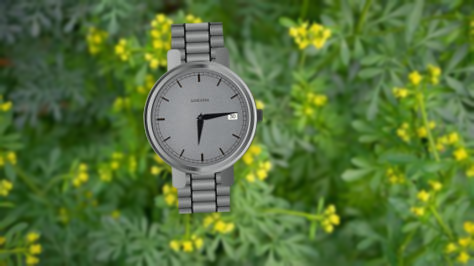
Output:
6.14
